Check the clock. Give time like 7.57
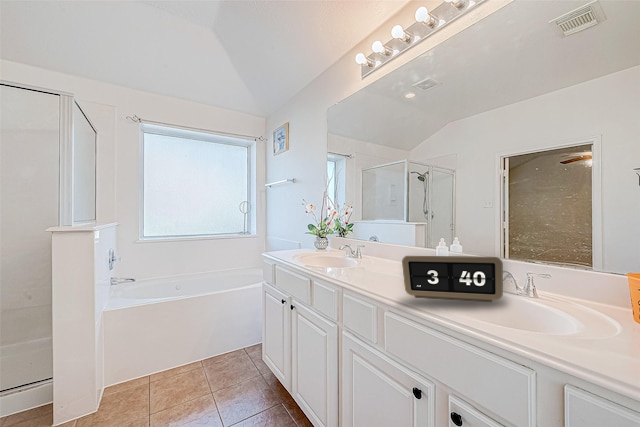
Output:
3.40
